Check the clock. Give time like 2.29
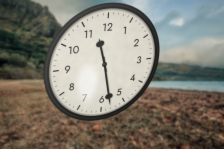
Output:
11.28
